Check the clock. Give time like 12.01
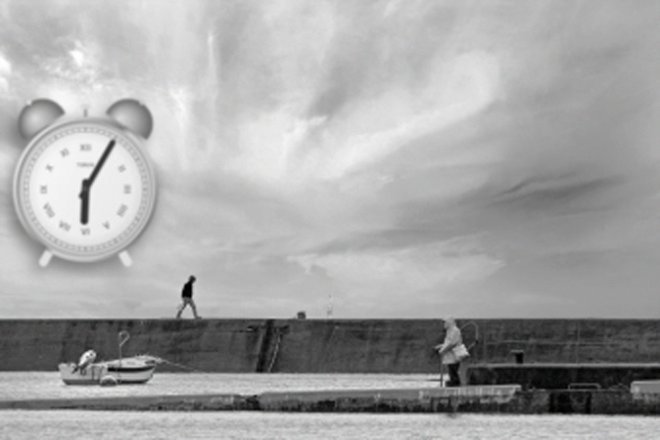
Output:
6.05
